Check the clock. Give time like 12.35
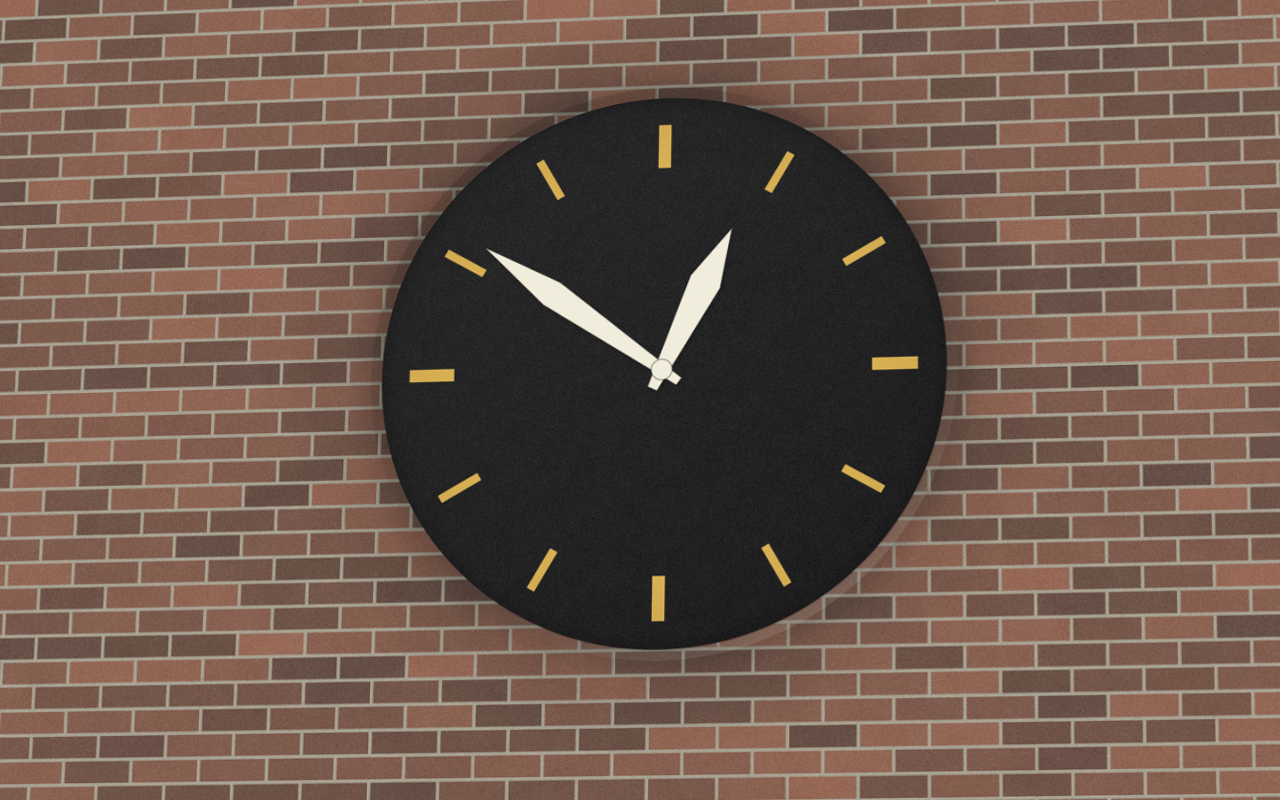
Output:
12.51
